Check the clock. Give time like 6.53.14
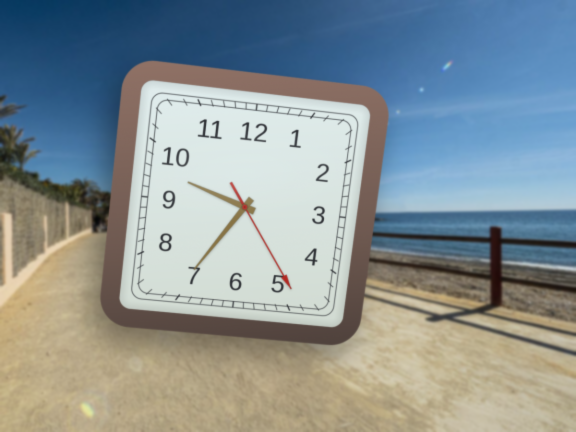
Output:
9.35.24
